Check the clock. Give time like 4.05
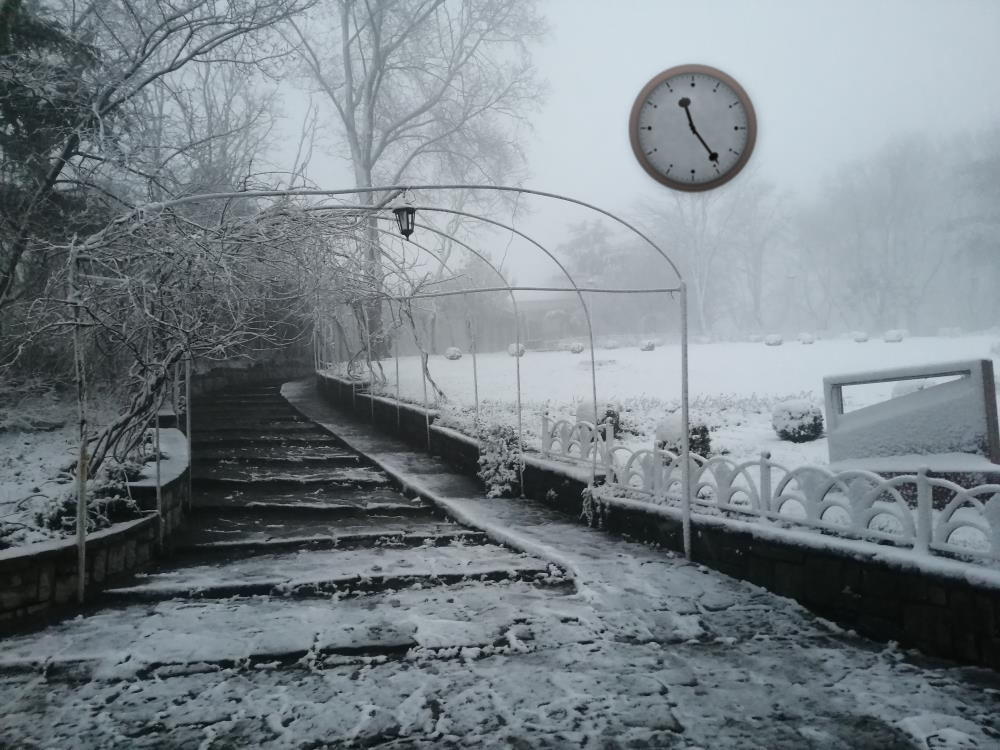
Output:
11.24
